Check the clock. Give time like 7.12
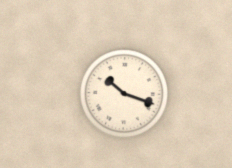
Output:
10.18
